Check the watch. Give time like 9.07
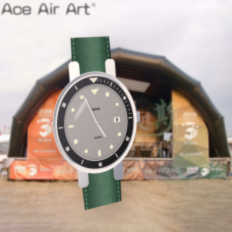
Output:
4.56
